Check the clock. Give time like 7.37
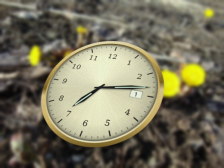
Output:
7.13
